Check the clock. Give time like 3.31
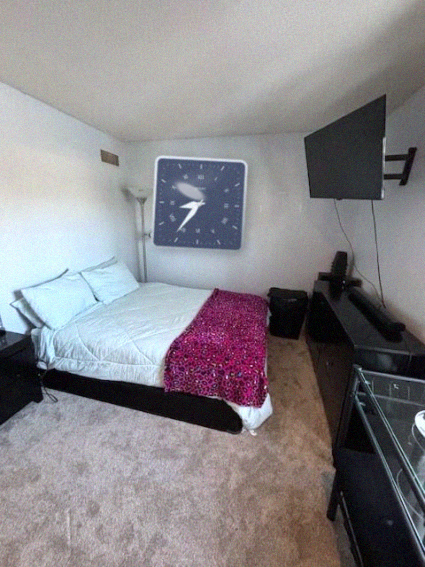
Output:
8.36
